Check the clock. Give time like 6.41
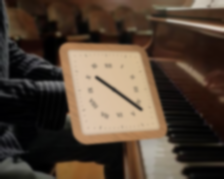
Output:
10.22
